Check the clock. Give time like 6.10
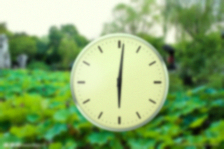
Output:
6.01
